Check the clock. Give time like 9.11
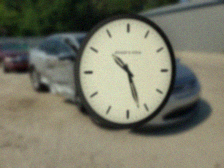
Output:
10.27
